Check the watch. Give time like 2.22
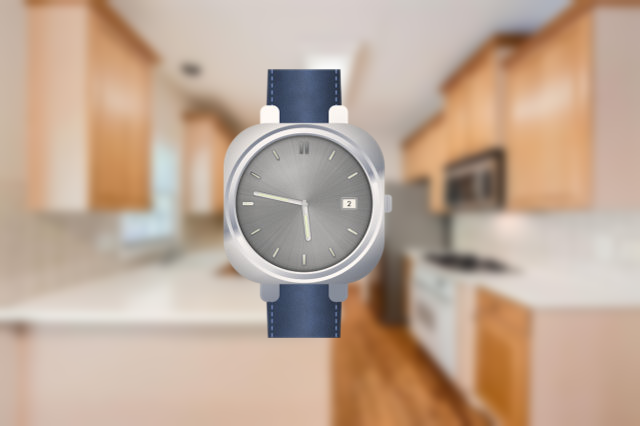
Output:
5.47
